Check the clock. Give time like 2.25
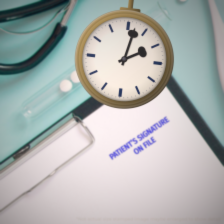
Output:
2.02
